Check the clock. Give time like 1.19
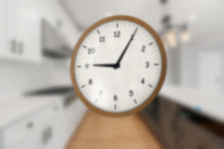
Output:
9.05
